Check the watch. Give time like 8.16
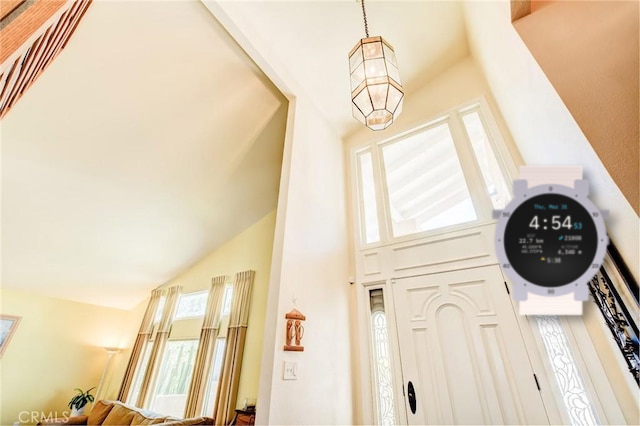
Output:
4.54
